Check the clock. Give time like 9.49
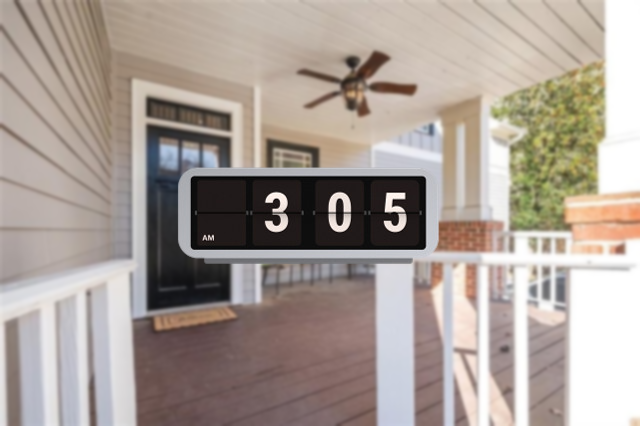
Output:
3.05
